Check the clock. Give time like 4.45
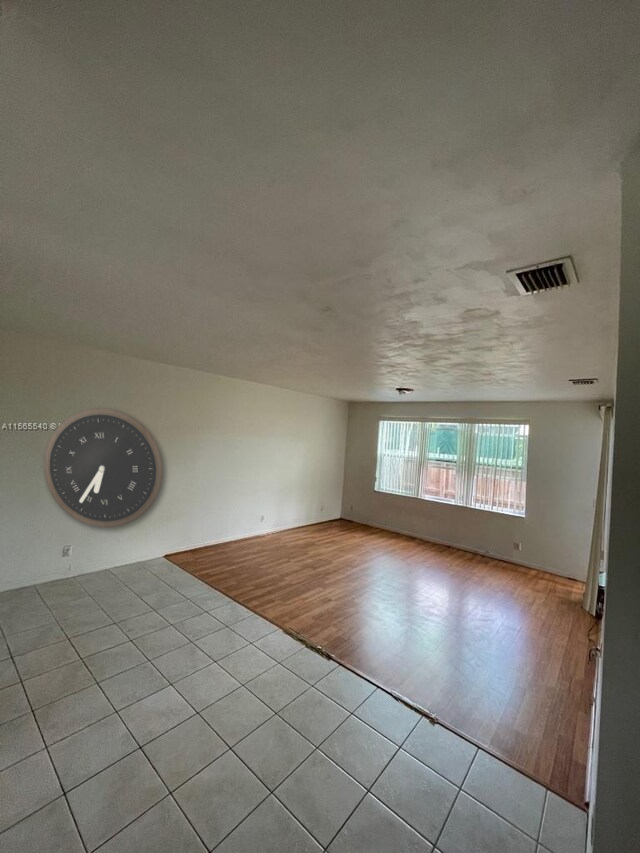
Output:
6.36
